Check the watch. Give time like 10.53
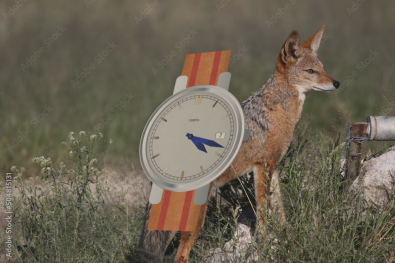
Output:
4.18
